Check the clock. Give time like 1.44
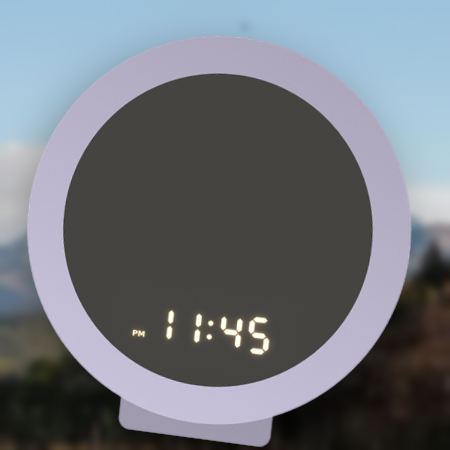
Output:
11.45
